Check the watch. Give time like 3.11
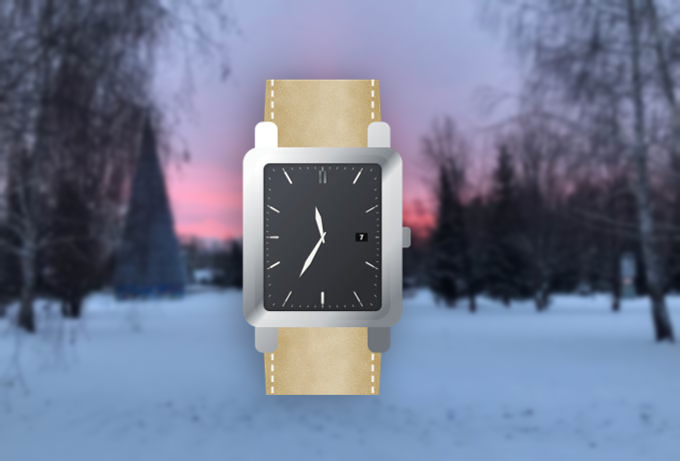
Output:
11.35
